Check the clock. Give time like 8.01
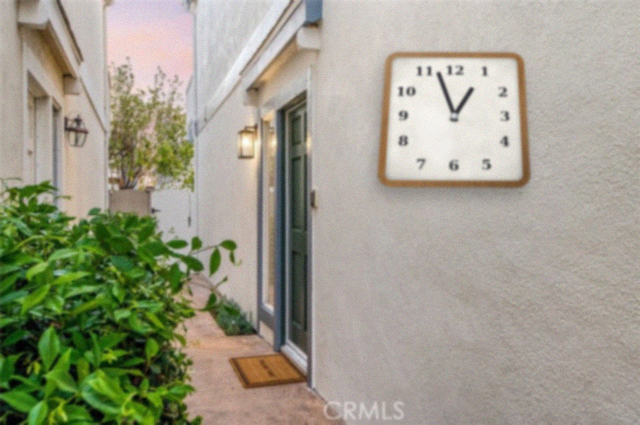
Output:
12.57
